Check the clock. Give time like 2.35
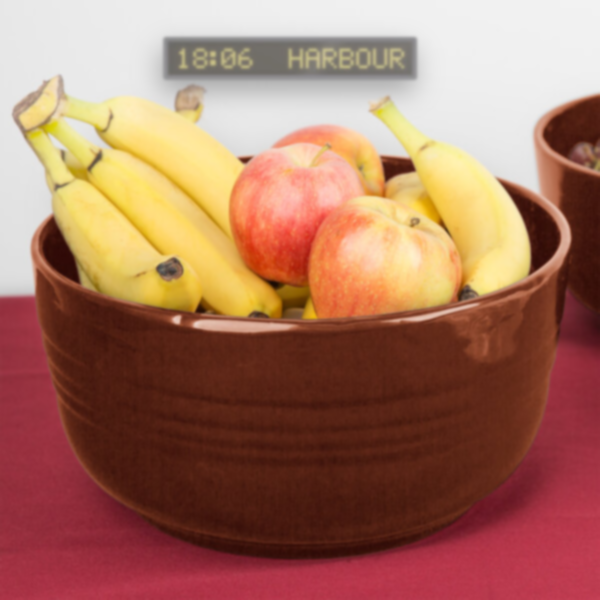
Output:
18.06
